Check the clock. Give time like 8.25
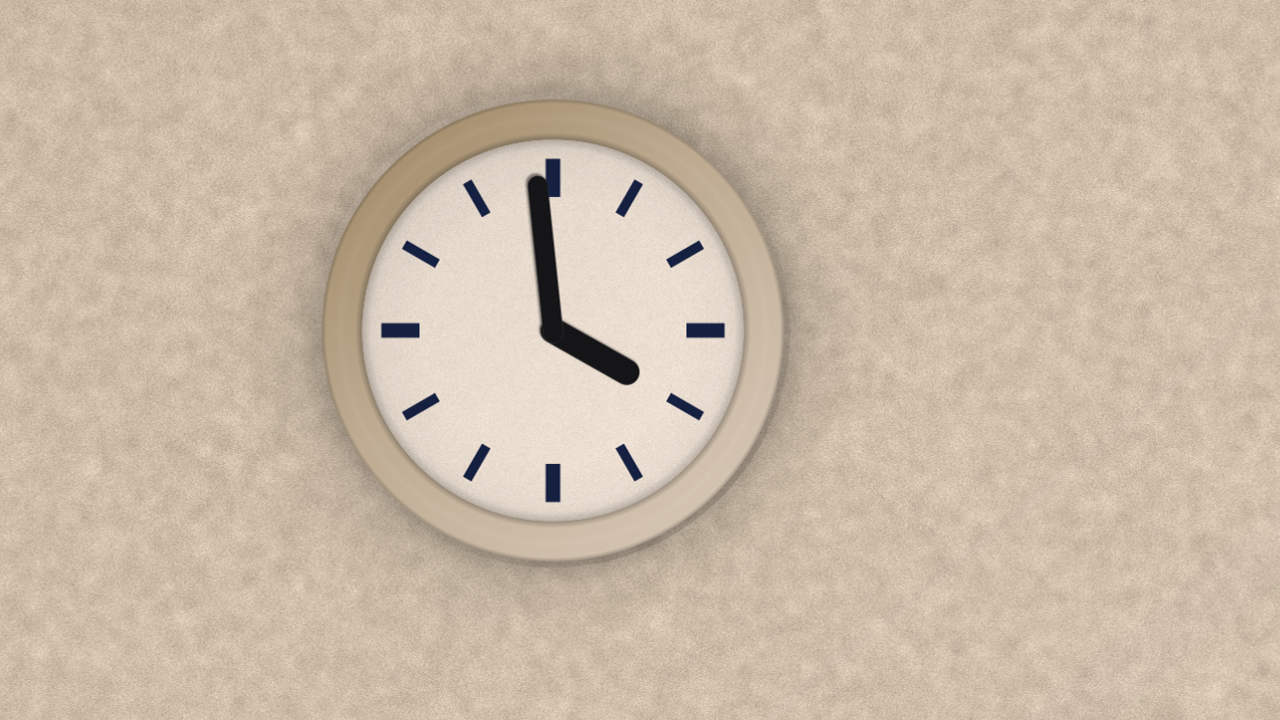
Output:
3.59
